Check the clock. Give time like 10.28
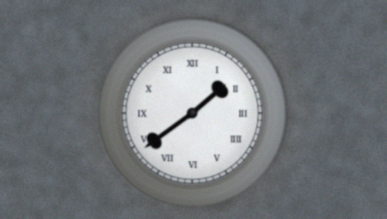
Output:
1.39
